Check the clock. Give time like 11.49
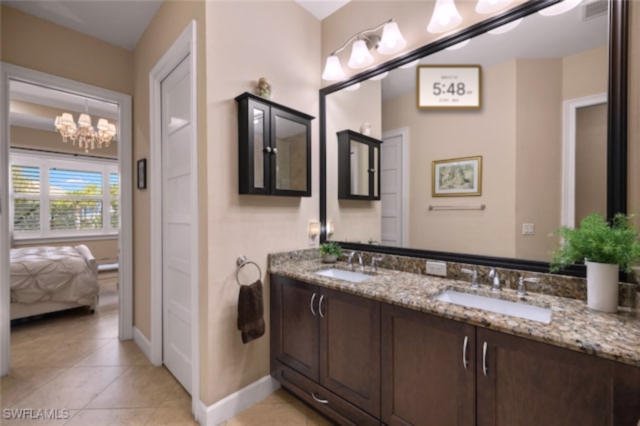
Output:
5.48
